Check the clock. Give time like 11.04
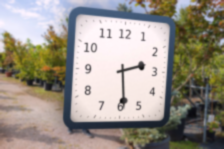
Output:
2.29
